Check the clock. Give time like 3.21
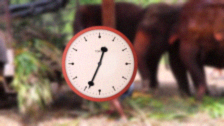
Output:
12.34
